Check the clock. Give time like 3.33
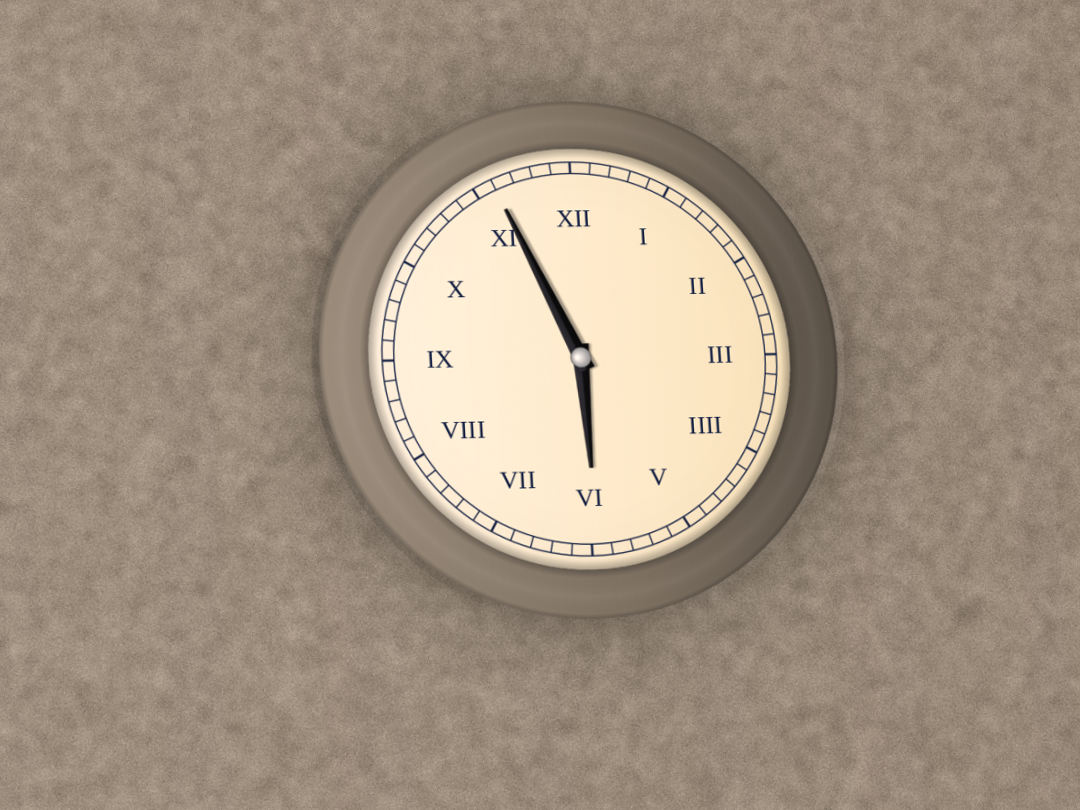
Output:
5.56
